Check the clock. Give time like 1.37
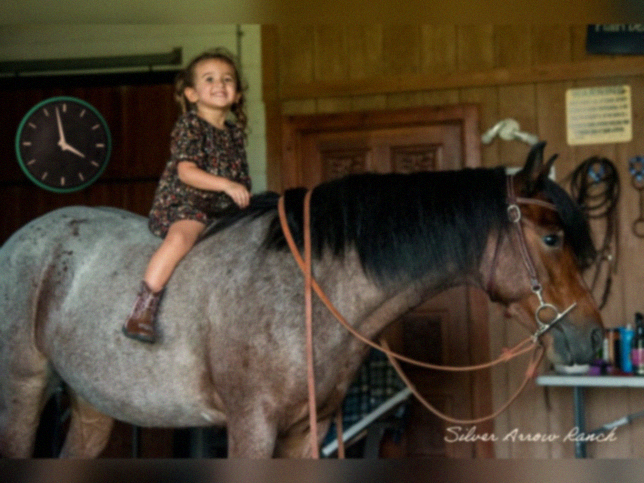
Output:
3.58
